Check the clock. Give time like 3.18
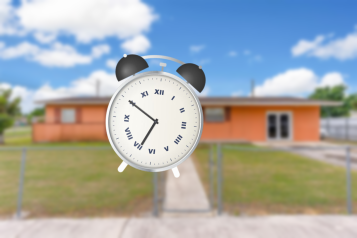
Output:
6.50
